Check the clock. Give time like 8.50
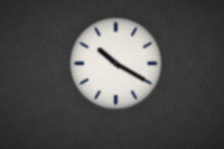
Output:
10.20
